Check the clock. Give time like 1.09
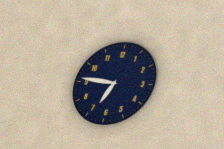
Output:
6.46
